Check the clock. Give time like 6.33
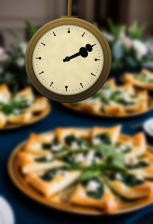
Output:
2.10
